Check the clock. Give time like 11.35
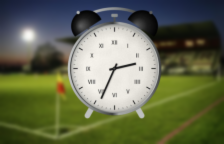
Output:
2.34
